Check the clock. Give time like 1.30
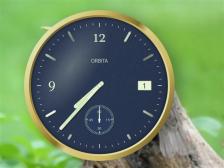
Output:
7.37
